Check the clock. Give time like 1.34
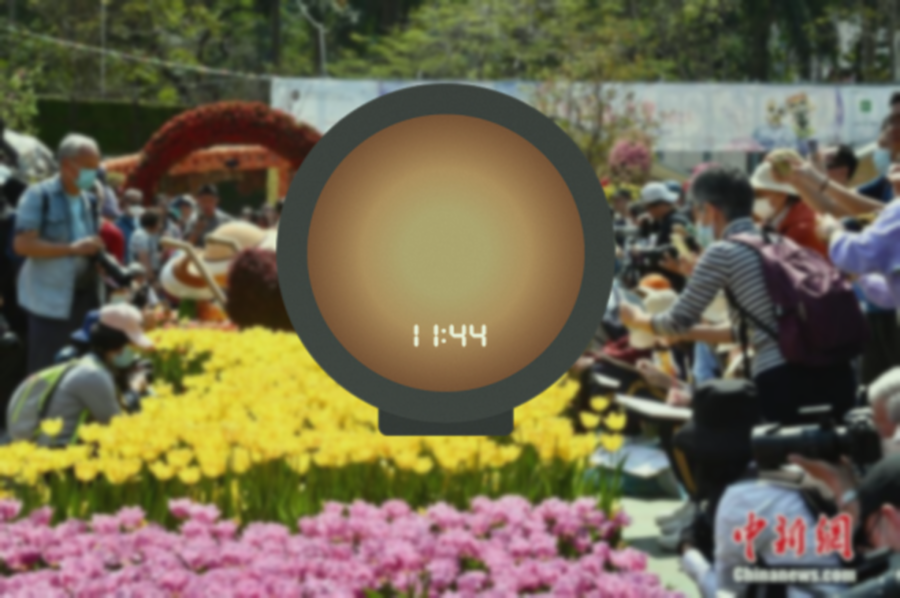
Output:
11.44
